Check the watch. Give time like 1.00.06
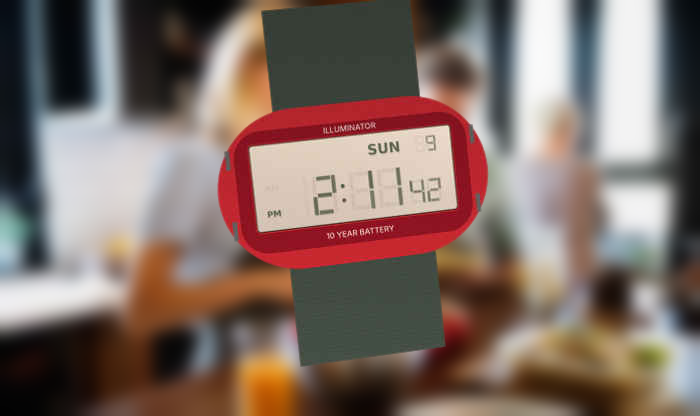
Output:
2.11.42
